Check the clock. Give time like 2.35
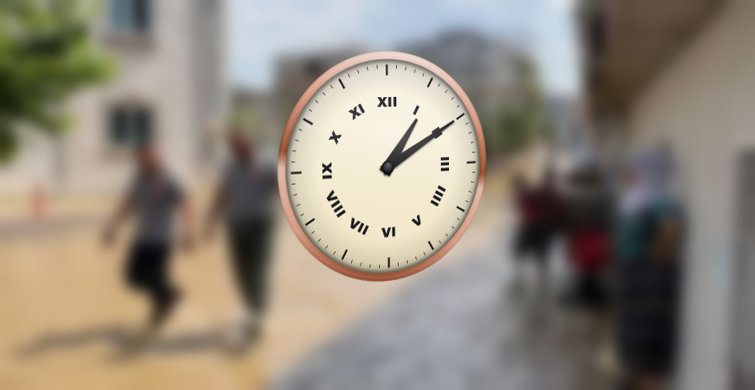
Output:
1.10
